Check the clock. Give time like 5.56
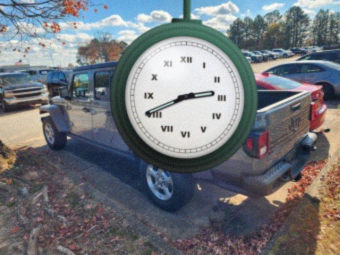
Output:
2.41
